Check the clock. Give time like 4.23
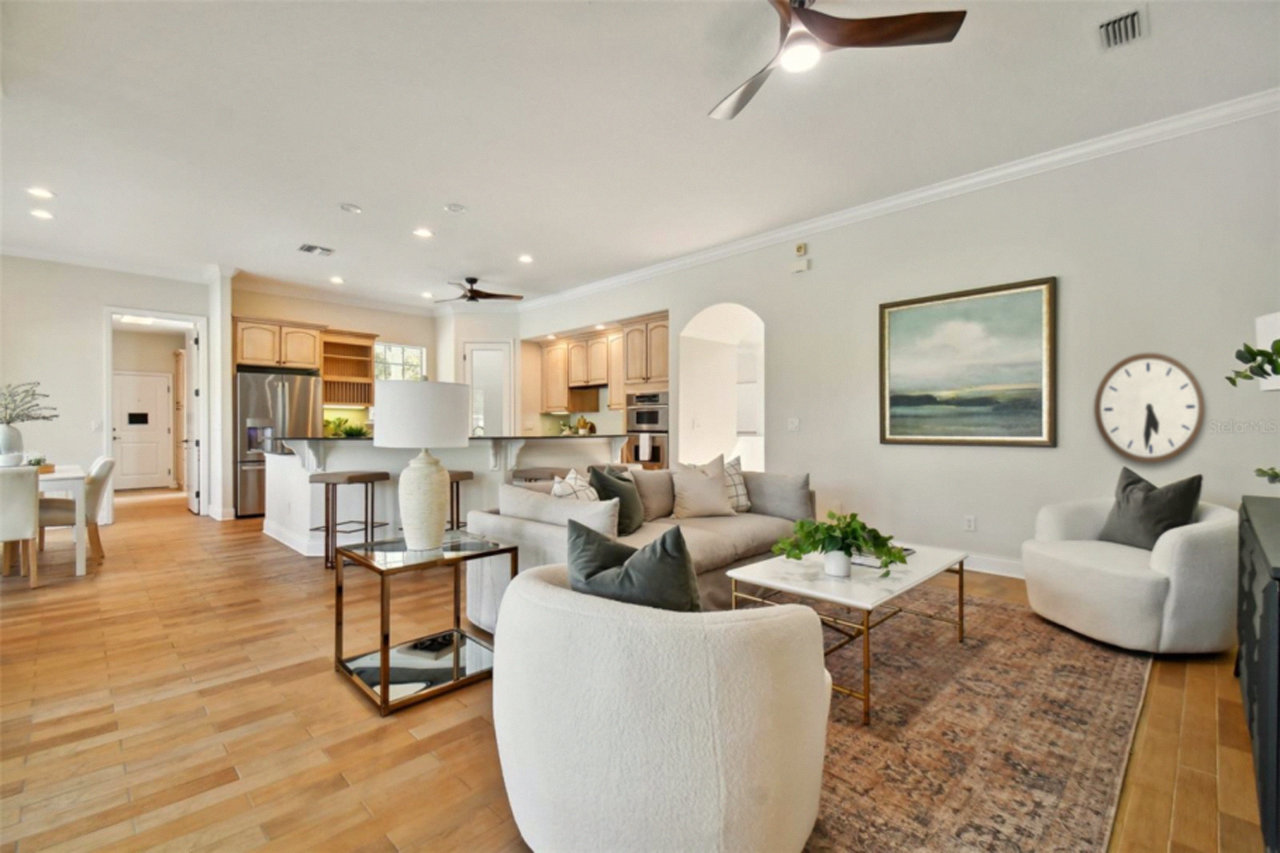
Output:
5.31
